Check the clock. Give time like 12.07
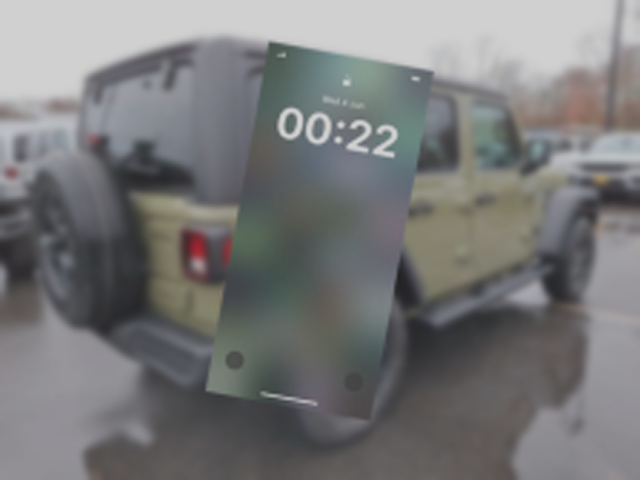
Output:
0.22
